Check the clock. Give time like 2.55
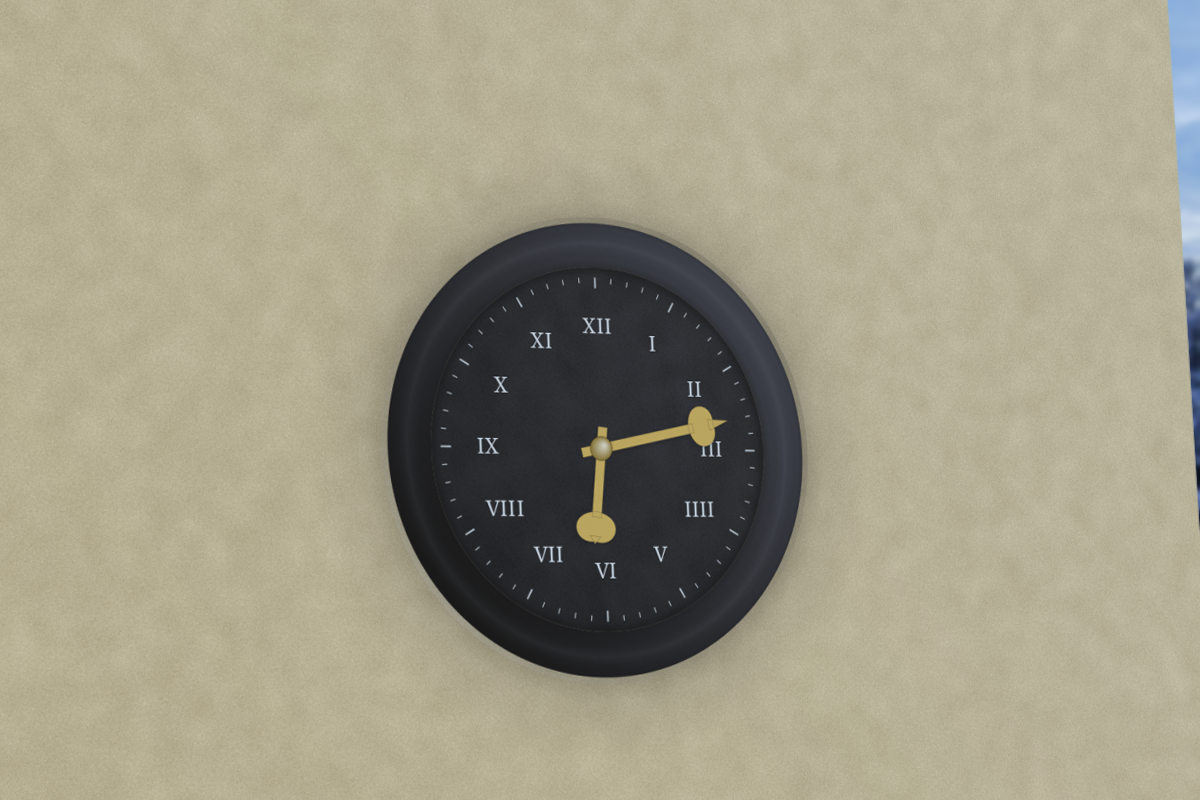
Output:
6.13
